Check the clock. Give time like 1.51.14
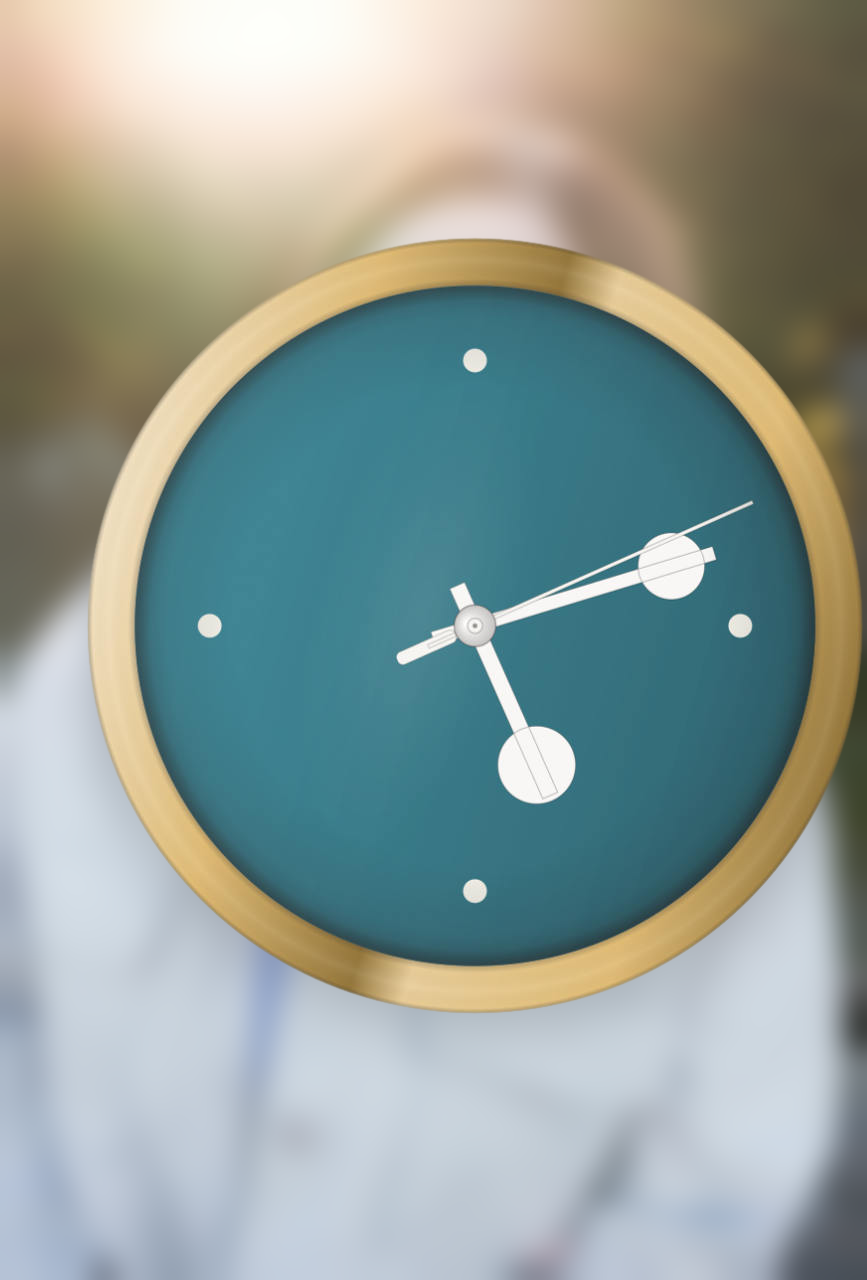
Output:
5.12.11
